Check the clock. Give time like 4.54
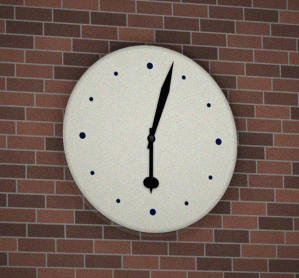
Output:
6.03
